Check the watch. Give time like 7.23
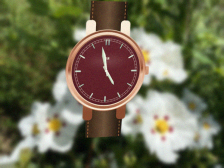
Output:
4.58
